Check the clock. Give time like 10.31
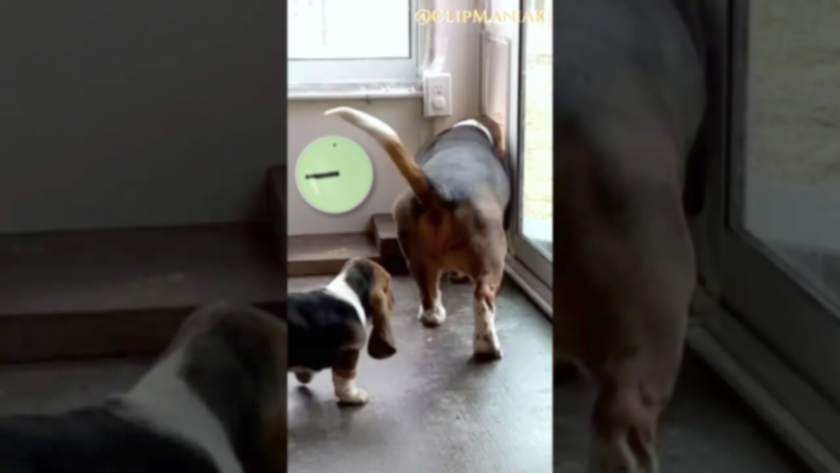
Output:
8.44
